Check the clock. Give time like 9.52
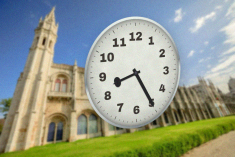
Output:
8.25
